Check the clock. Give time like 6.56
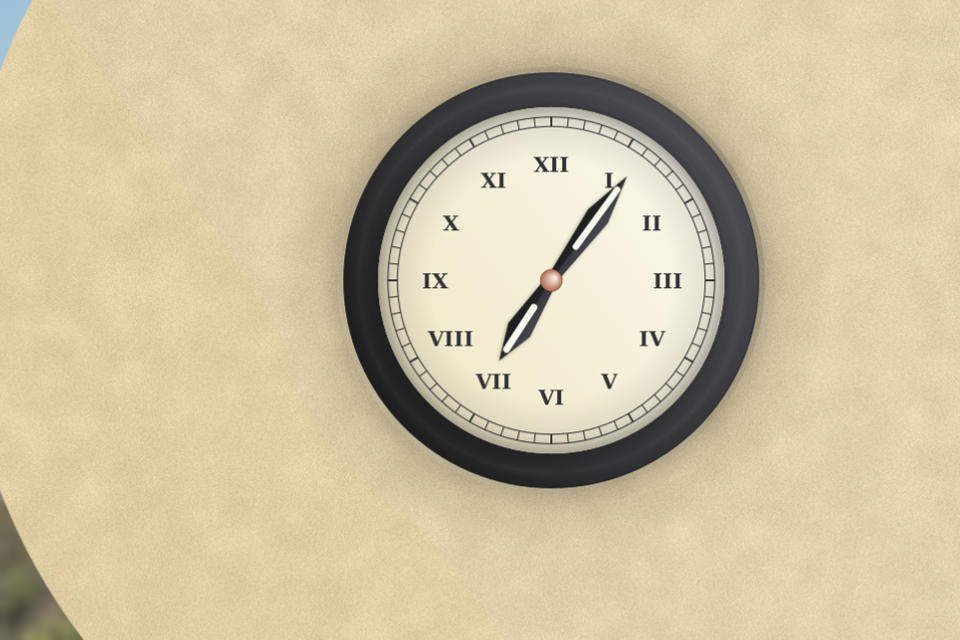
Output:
7.06
